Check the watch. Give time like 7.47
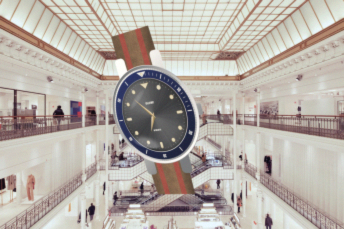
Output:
6.53
